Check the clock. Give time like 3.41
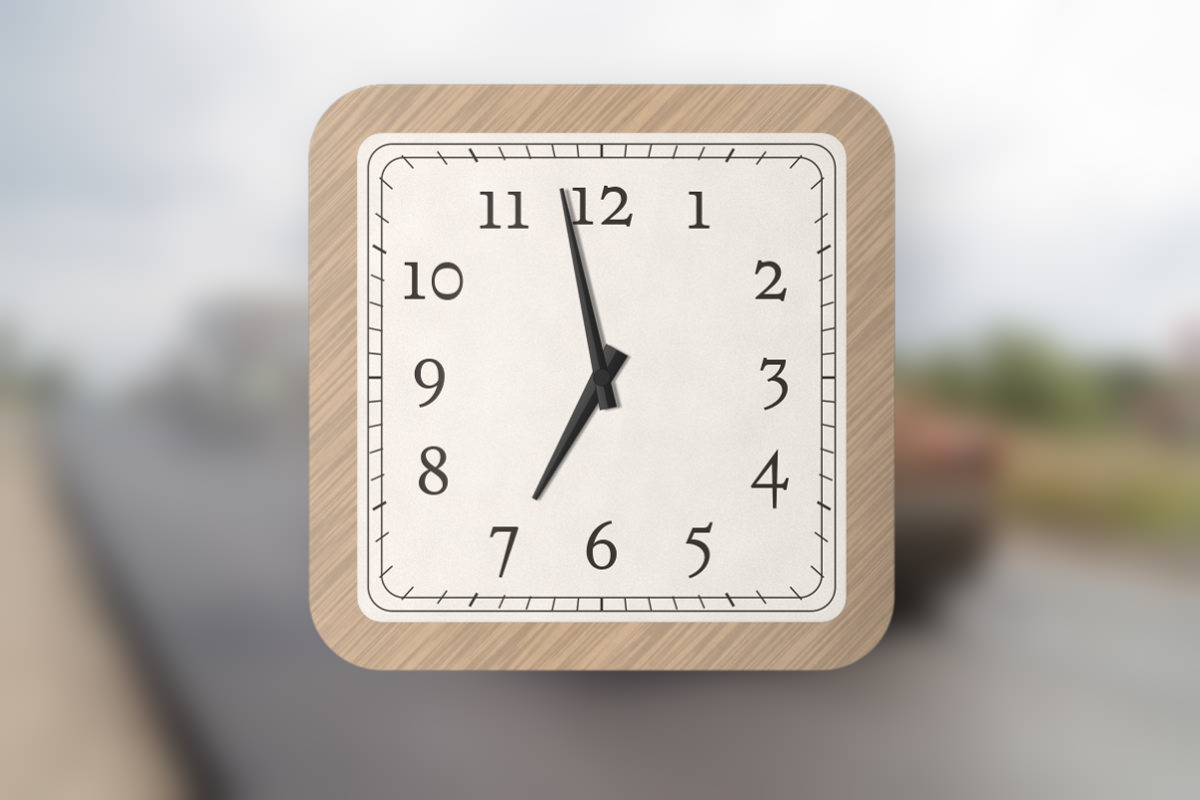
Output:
6.58
